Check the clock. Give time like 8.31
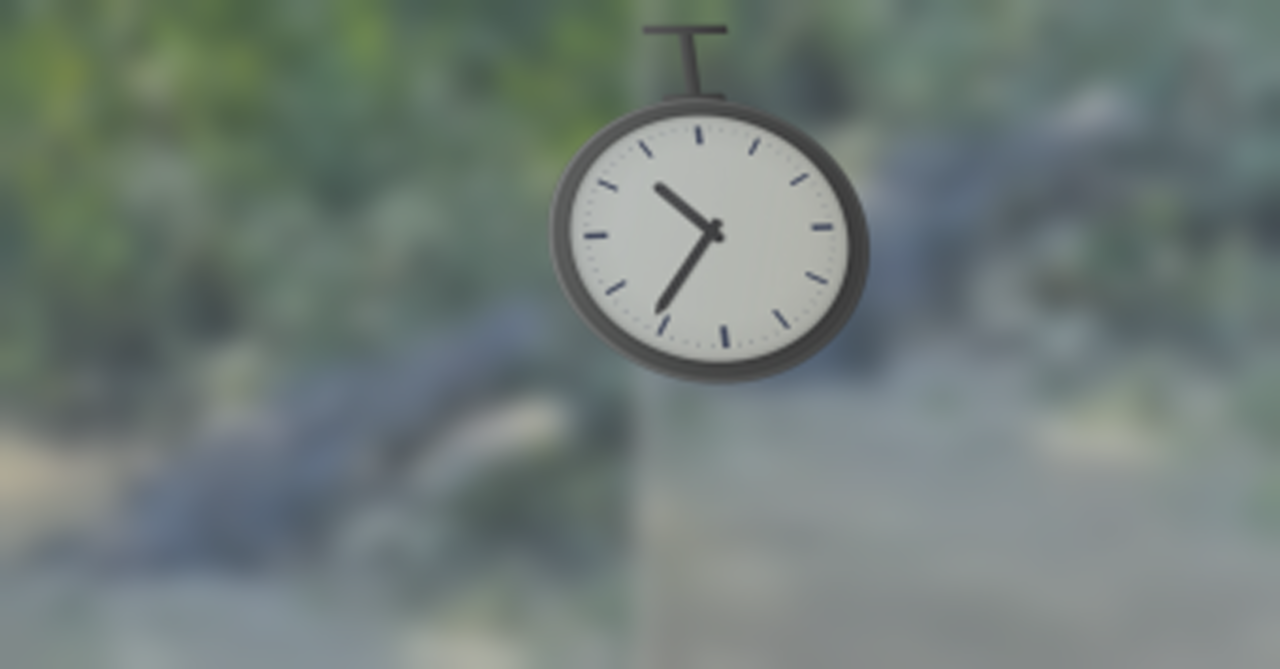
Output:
10.36
